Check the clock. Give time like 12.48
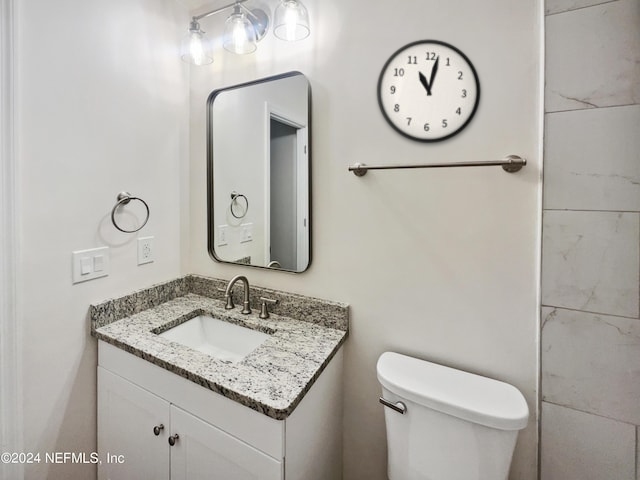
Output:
11.02
